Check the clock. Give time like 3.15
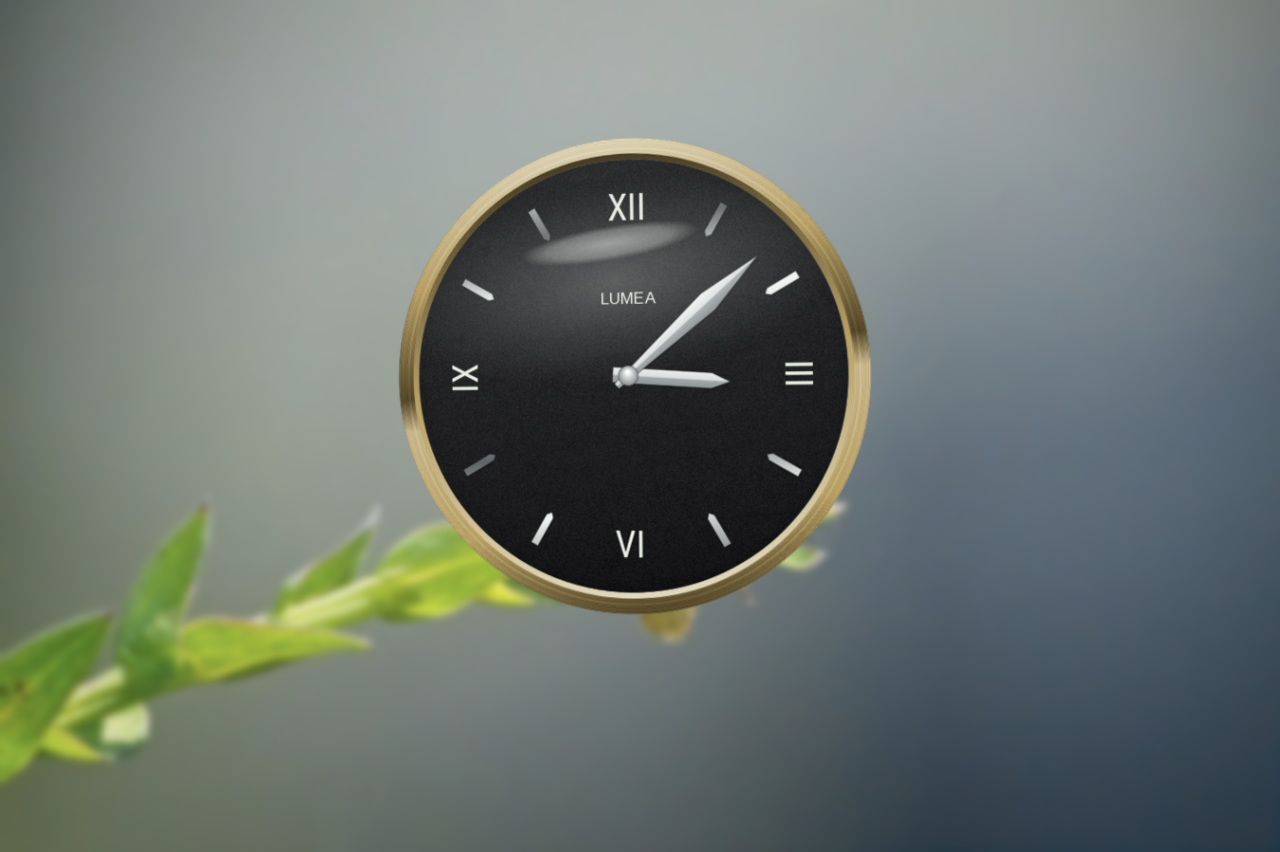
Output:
3.08
